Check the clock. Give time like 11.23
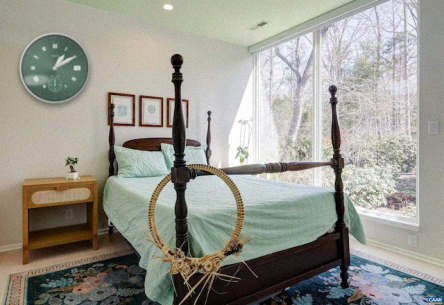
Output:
1.10
